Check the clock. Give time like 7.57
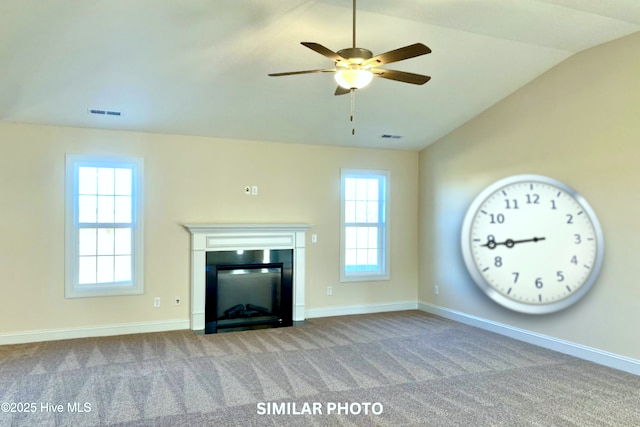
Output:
8.44
